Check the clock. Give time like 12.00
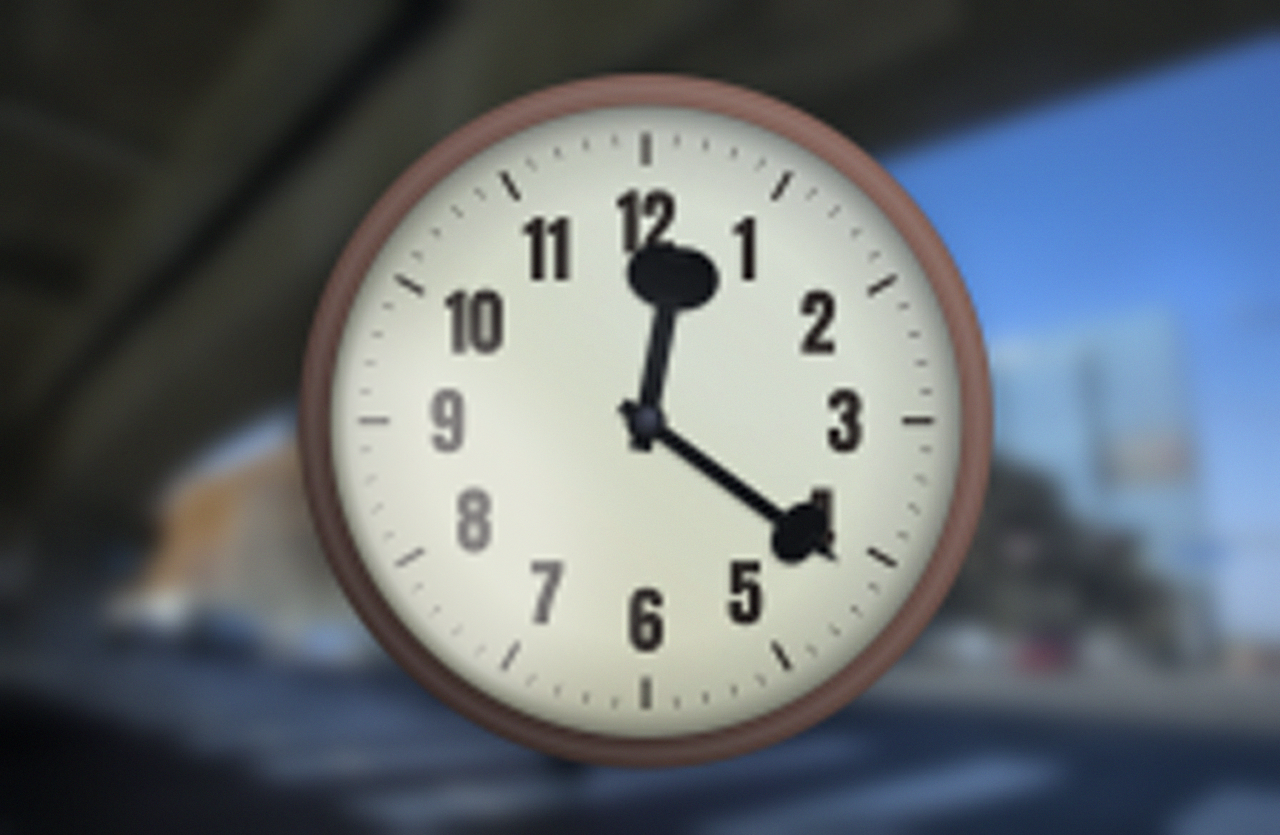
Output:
12.21
